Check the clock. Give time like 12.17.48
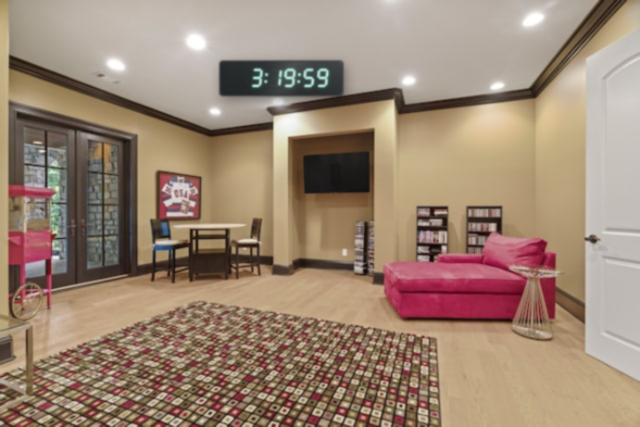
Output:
3.19.59
